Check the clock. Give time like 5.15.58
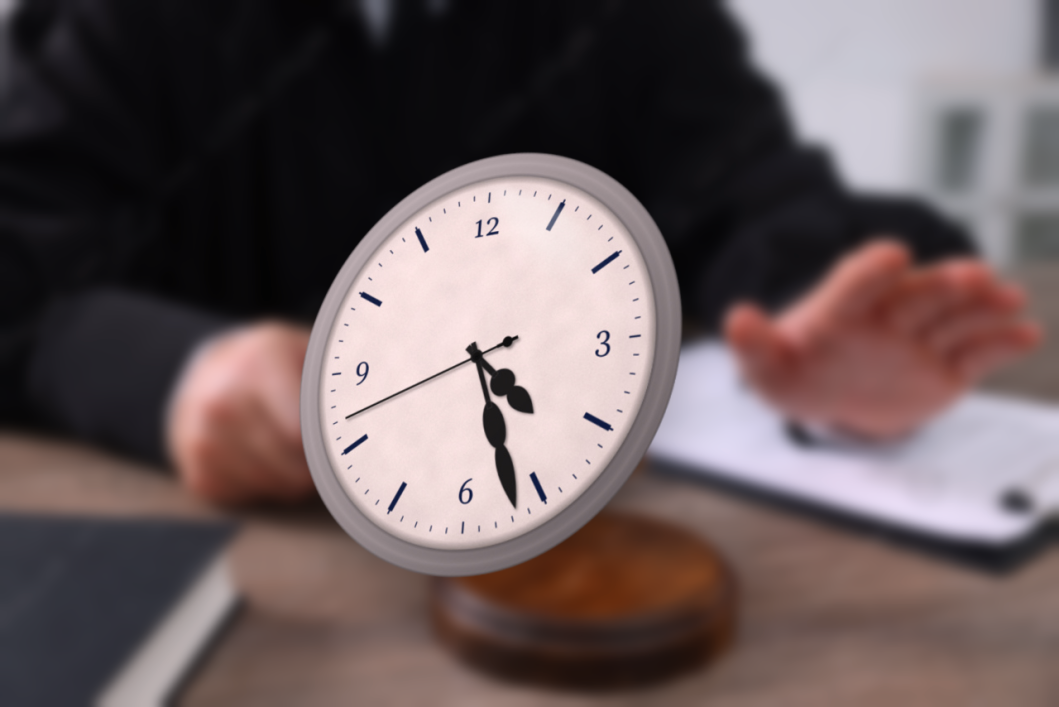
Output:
4.26.42
